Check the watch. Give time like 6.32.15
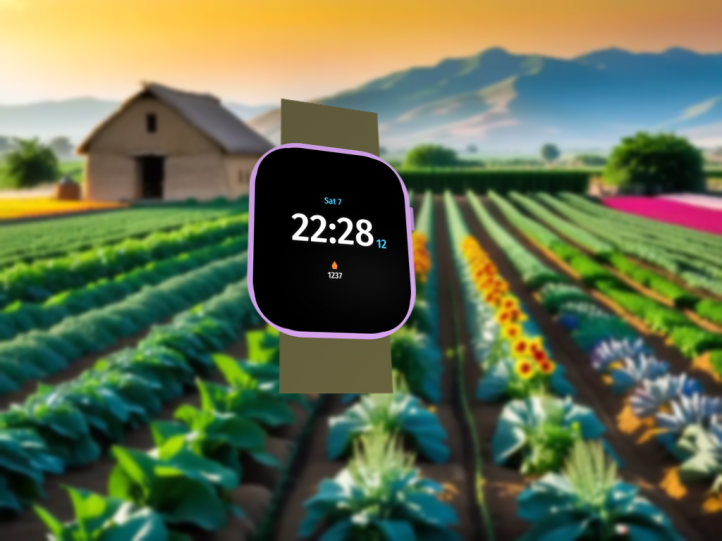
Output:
22.28.12
